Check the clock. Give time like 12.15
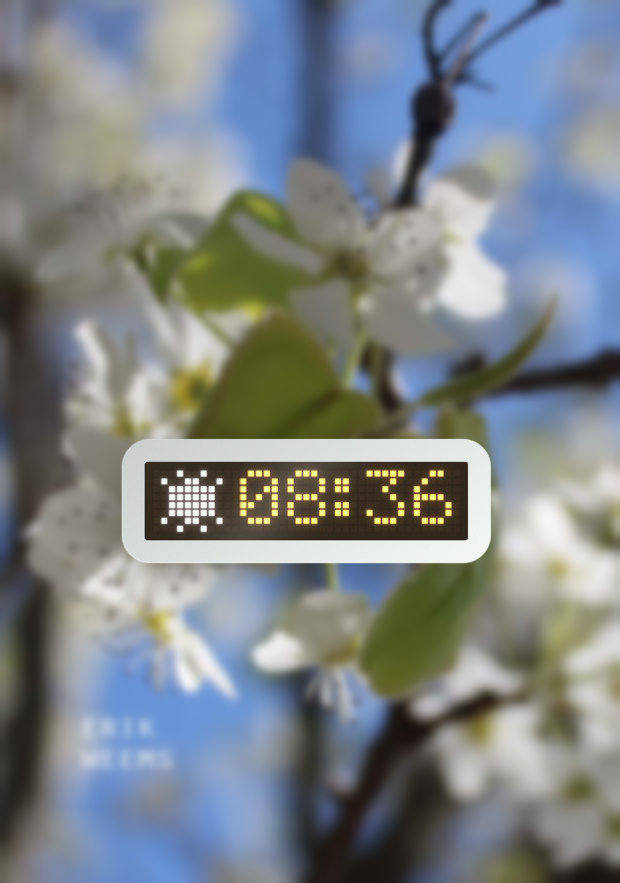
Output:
8.36
